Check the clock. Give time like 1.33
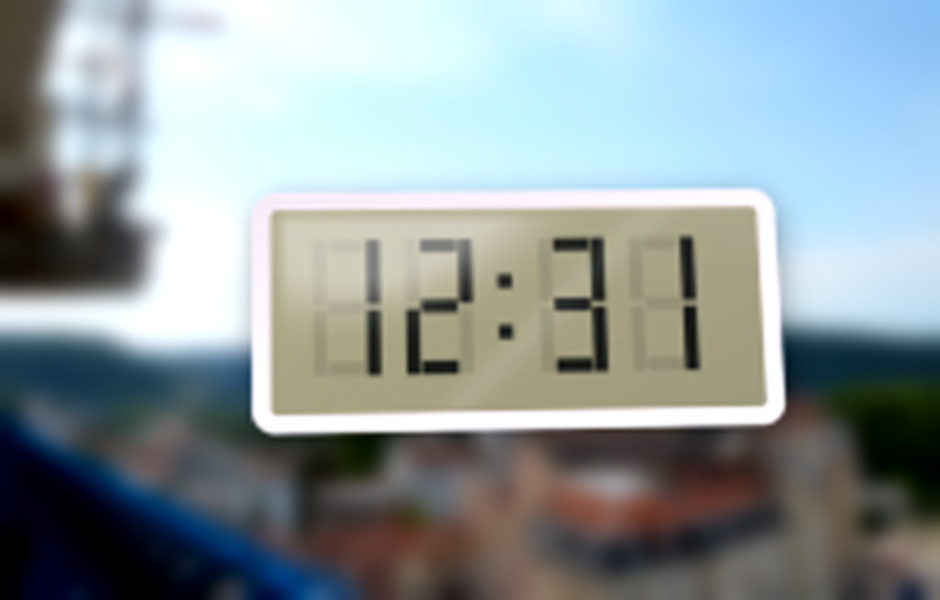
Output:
12.31
